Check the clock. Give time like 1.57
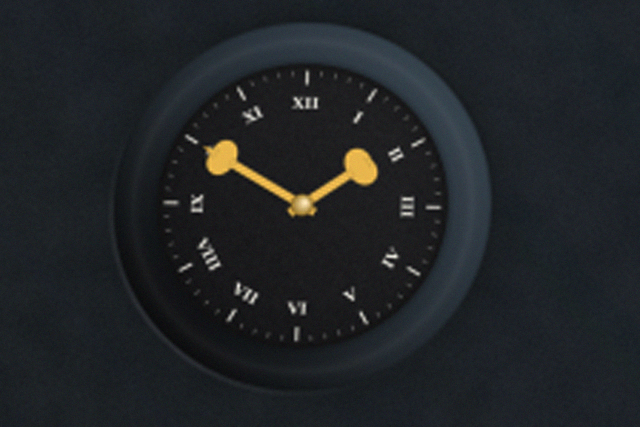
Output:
1.50
